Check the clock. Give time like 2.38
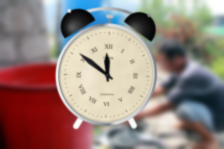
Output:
11.51
